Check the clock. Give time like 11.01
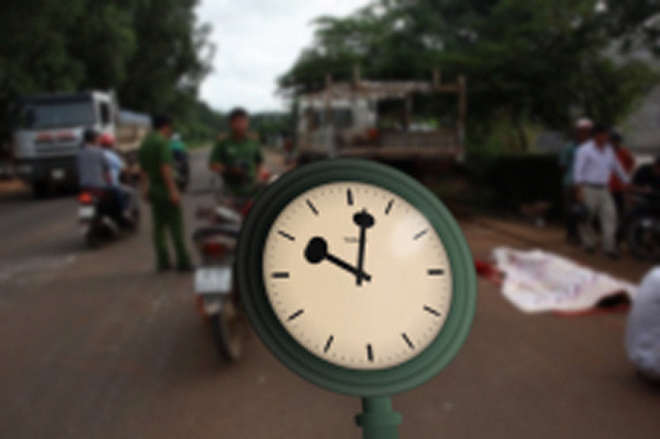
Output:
10.02
